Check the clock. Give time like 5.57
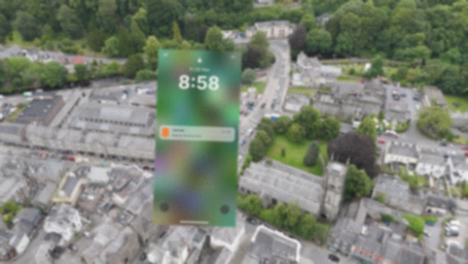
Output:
8.58
